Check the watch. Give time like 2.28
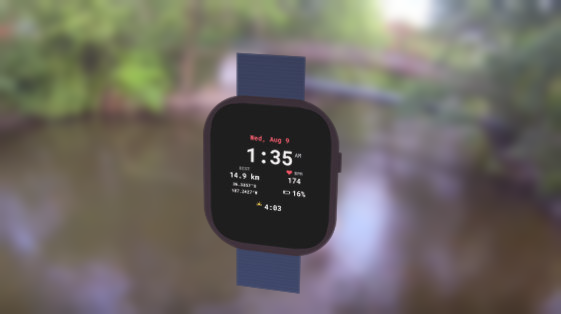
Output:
1.35
